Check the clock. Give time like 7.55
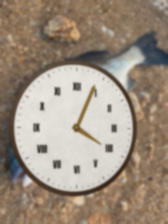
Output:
4.04
